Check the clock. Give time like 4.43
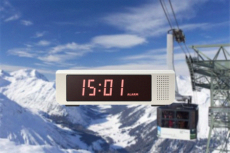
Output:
15.01
